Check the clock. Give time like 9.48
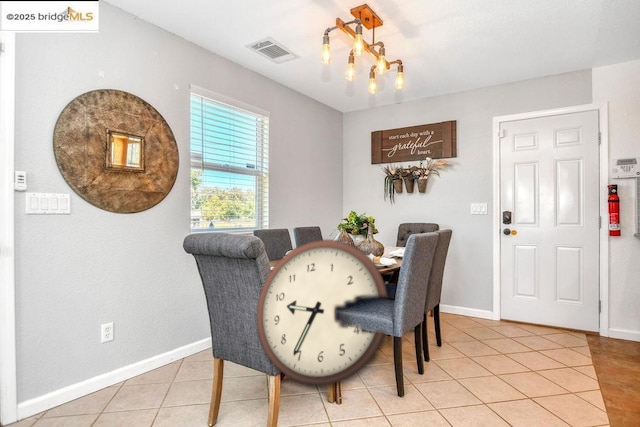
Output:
9.36
